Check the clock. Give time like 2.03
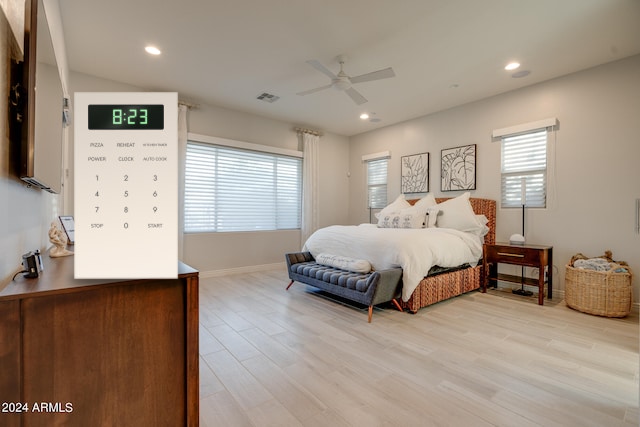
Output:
8.23
